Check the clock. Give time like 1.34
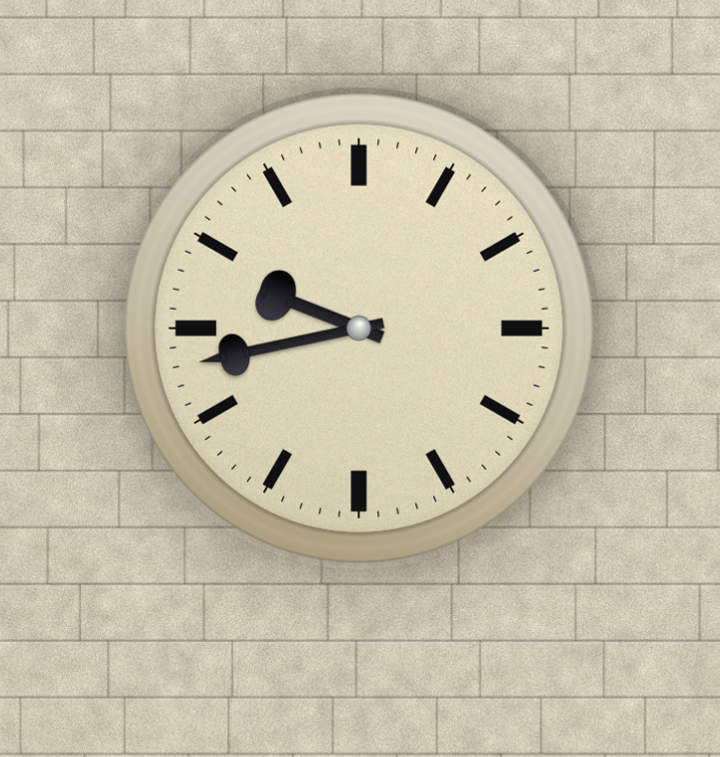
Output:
9.43
